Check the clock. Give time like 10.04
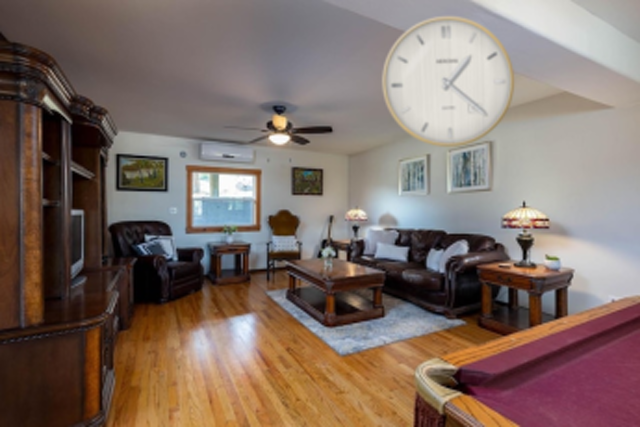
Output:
1.22
